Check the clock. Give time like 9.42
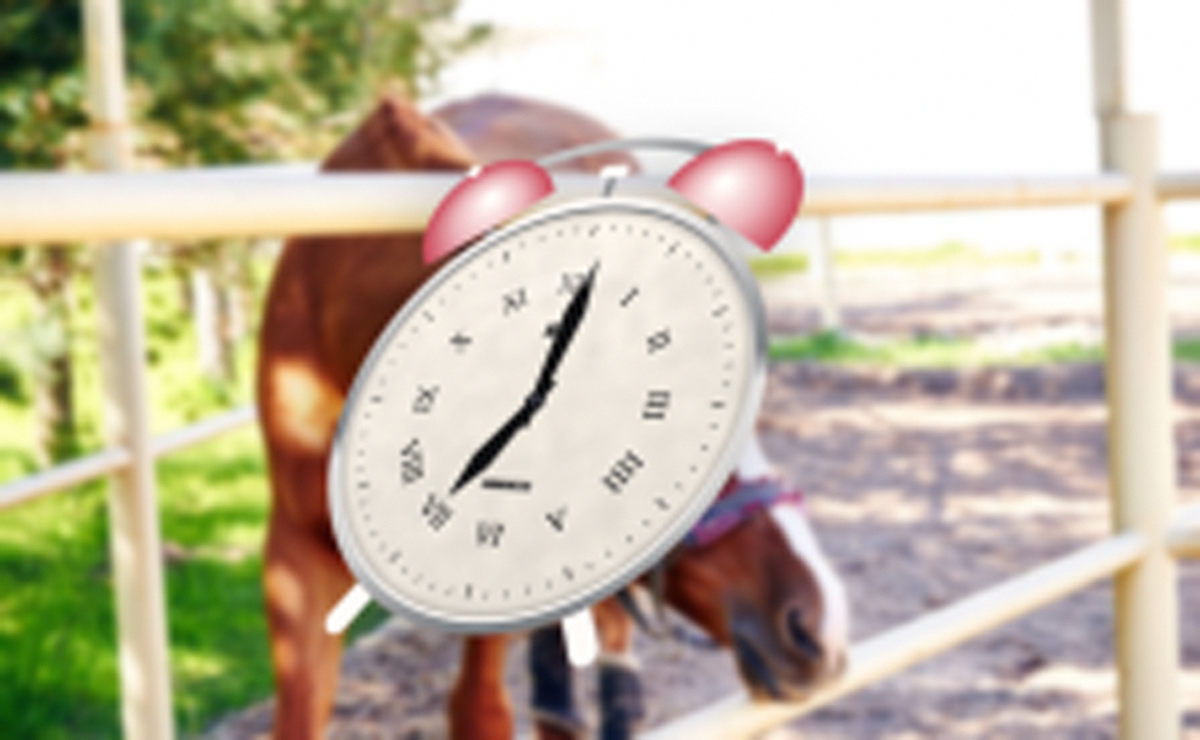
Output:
7.01
